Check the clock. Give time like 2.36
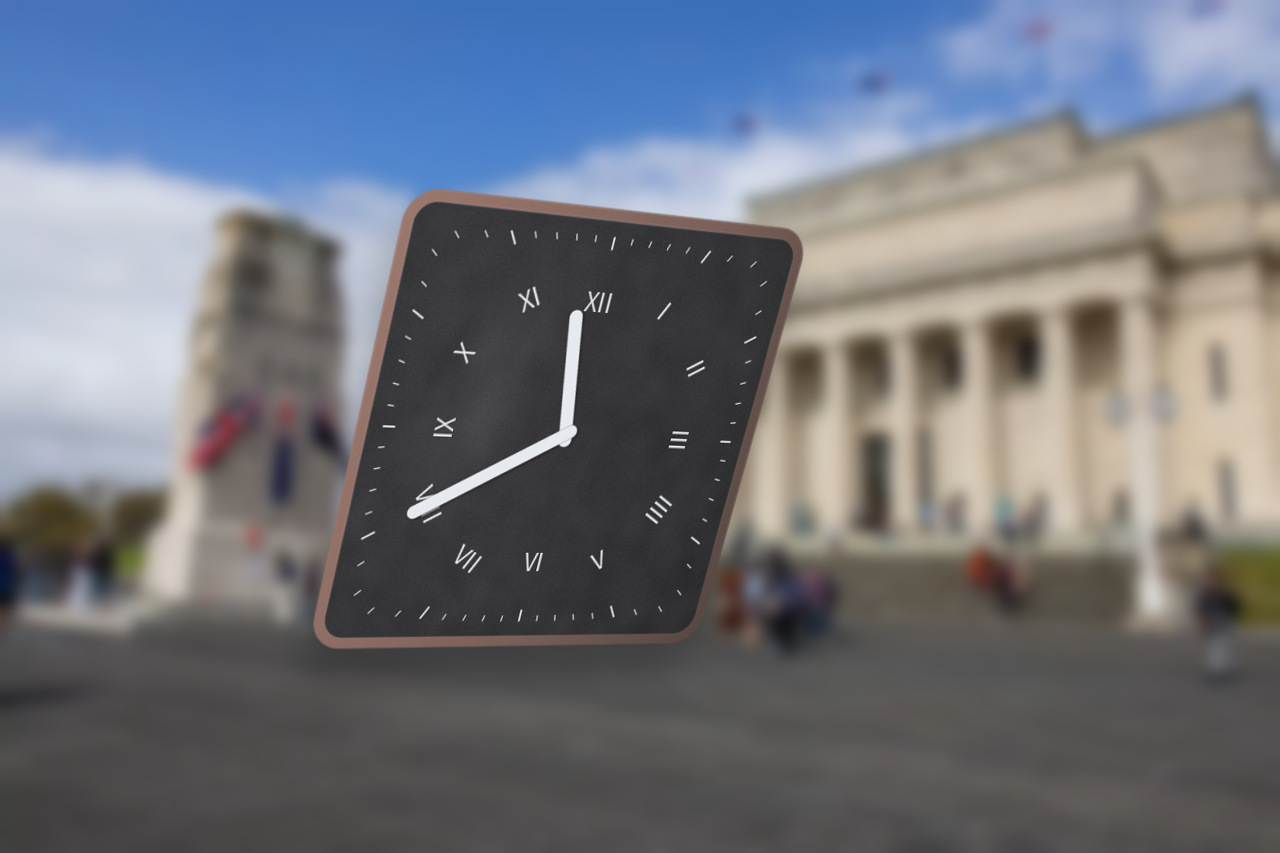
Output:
11.40
